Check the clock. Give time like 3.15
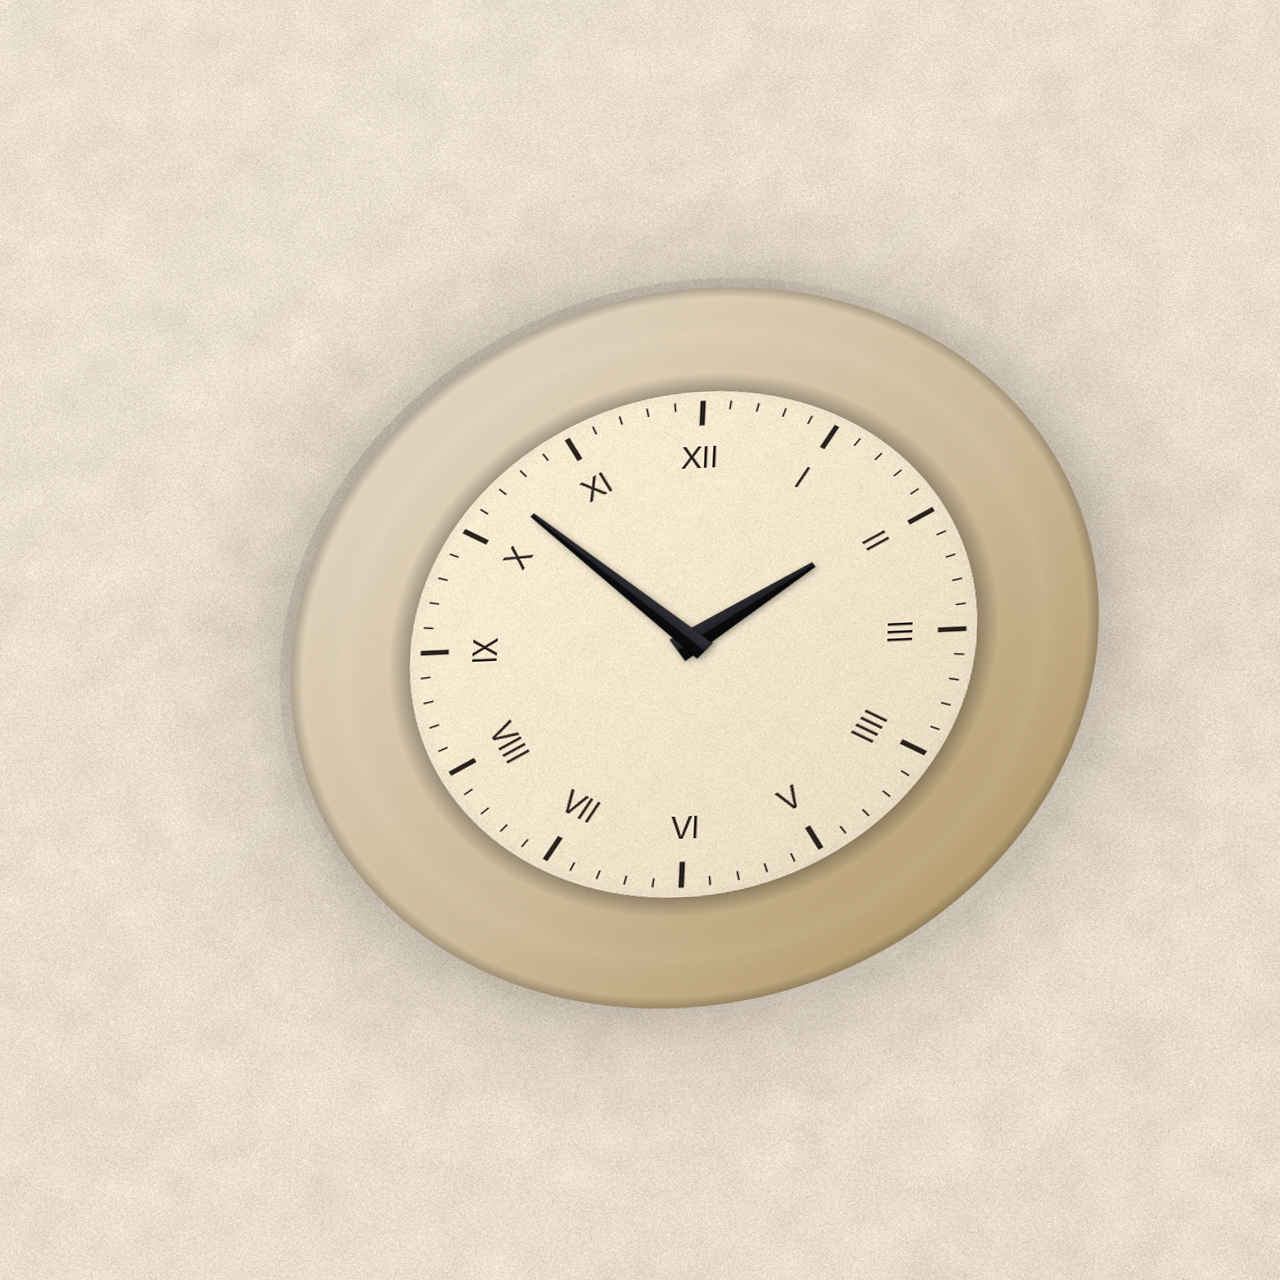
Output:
1.52
